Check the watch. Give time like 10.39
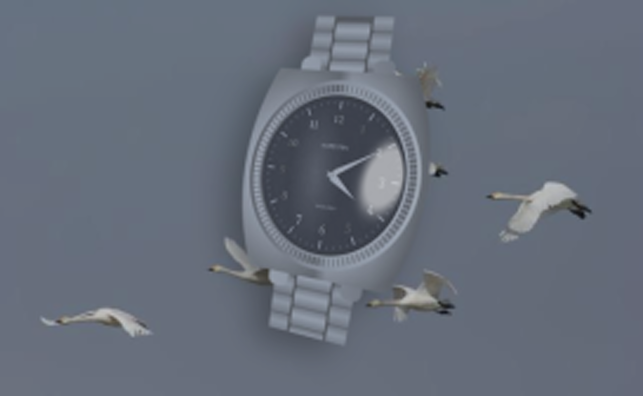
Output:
4.10
